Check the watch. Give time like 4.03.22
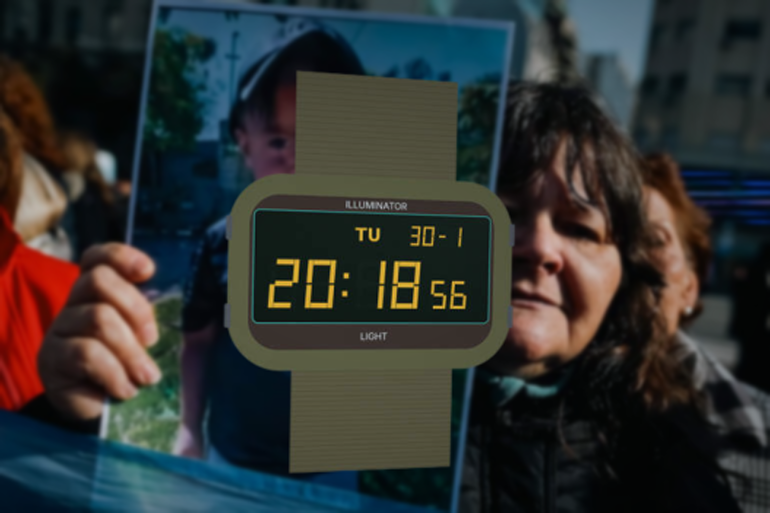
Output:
20.18.56
